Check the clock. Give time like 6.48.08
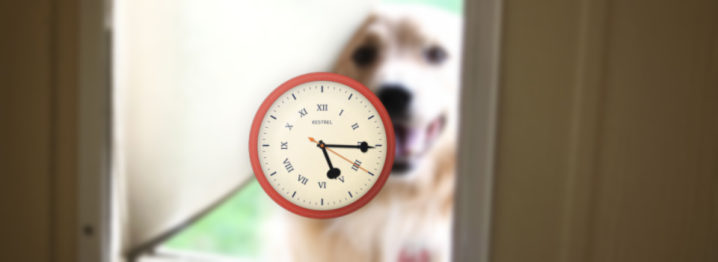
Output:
5.15.20
